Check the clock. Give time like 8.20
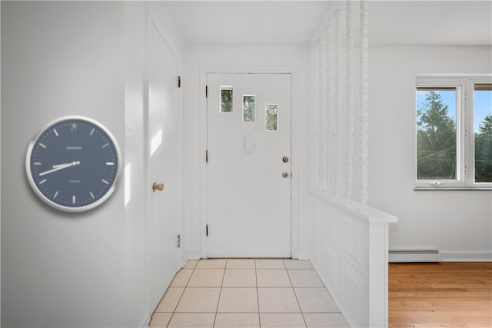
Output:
8.42
